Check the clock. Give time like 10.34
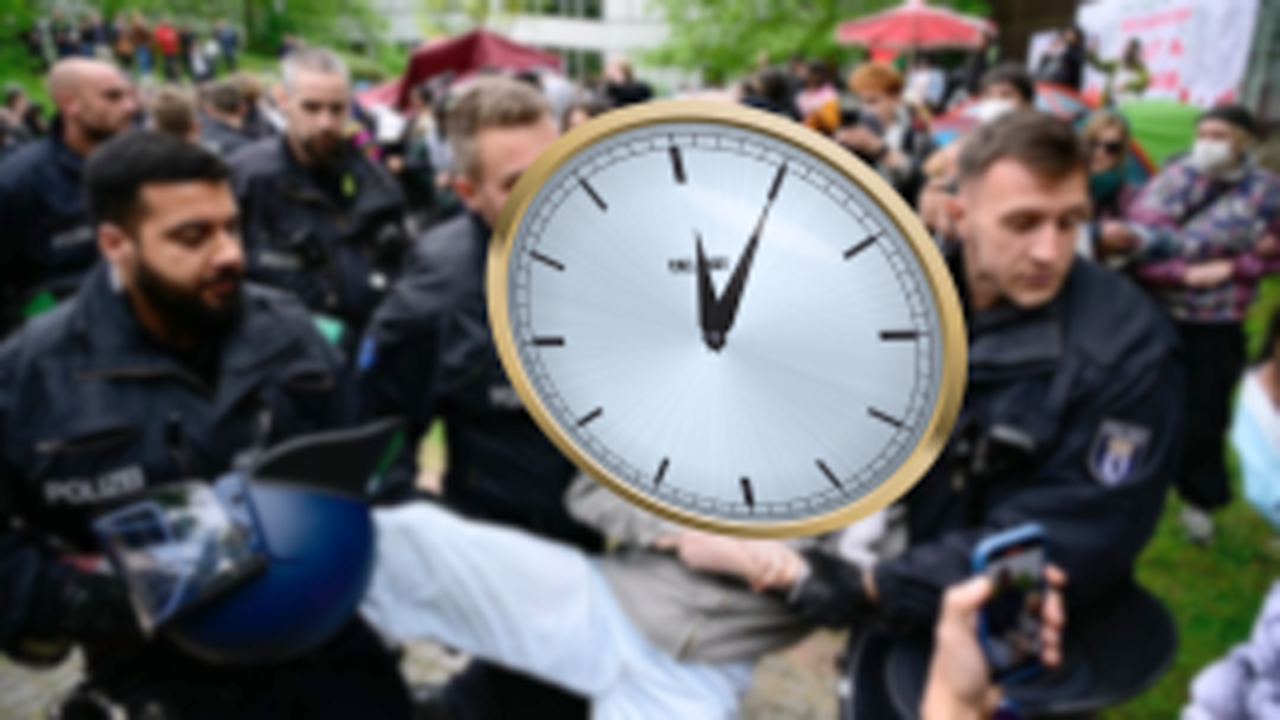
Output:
12.05
